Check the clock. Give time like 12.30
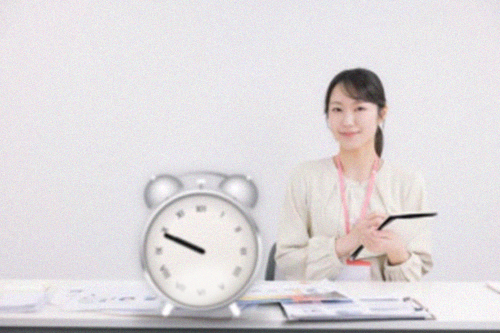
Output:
9.49
